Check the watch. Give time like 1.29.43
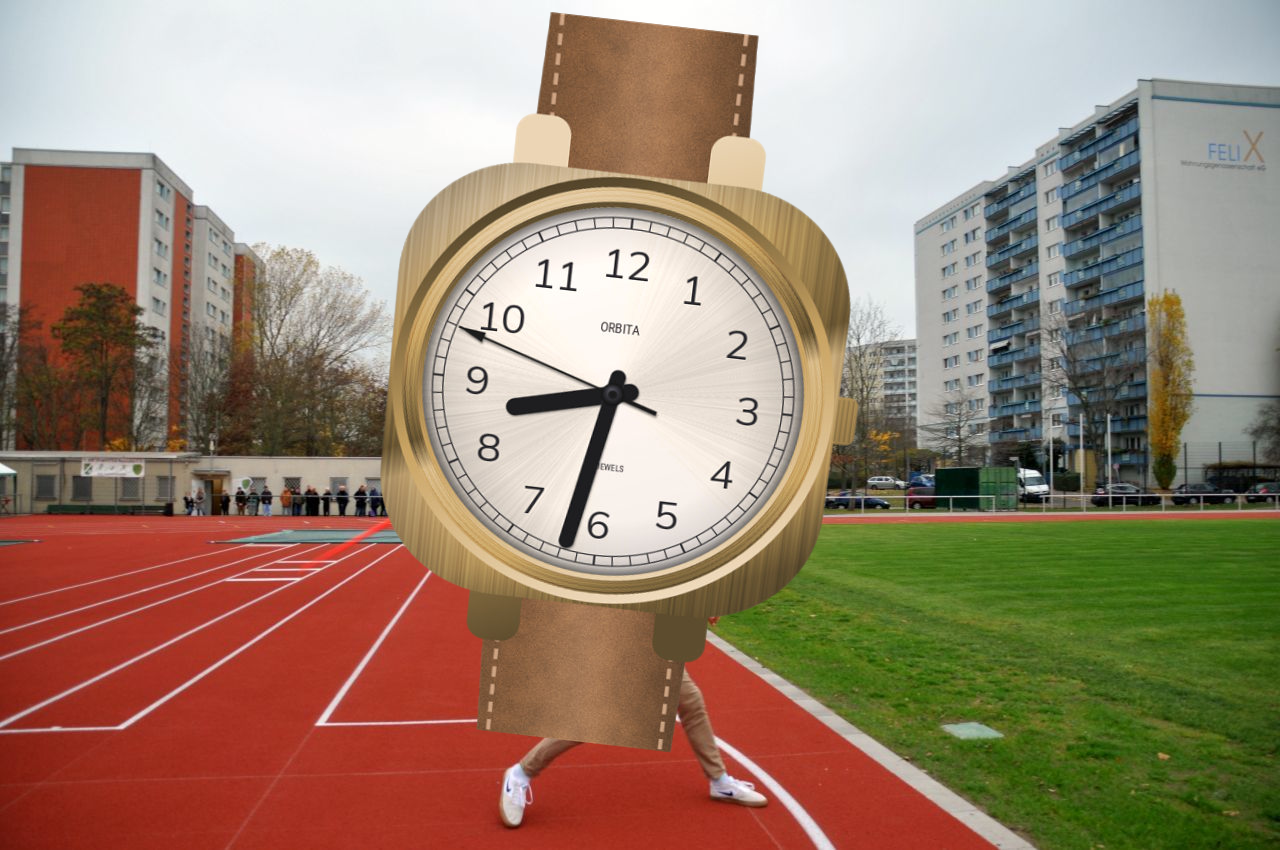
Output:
8.31.48
